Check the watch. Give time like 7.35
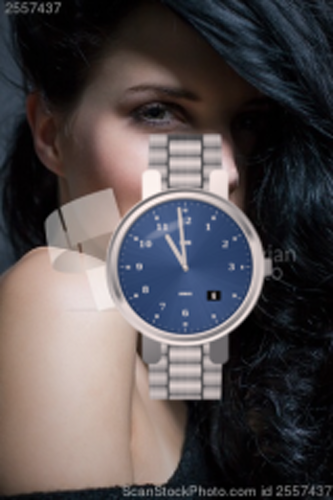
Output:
10.59
